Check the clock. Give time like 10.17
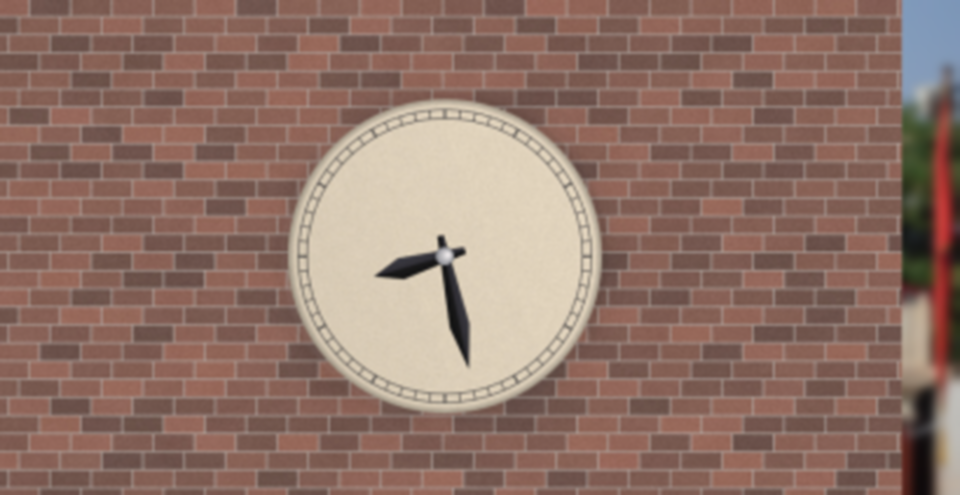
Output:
8.28
